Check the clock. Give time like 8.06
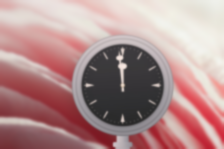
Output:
11.59
